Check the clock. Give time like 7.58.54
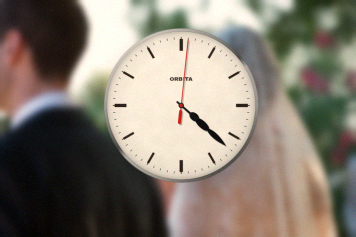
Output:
4.22.01
